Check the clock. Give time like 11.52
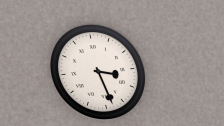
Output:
3.28
